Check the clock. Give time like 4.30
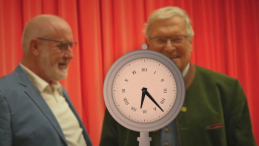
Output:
6.23
